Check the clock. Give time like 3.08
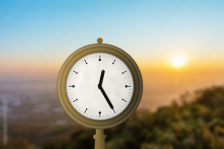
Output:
12.25
